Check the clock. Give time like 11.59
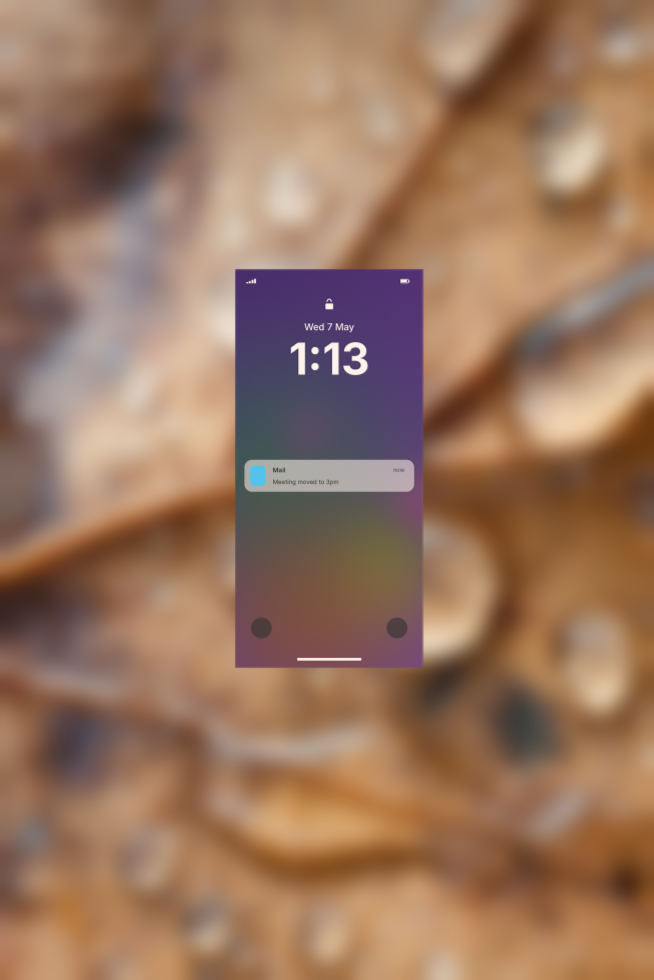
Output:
1.13
